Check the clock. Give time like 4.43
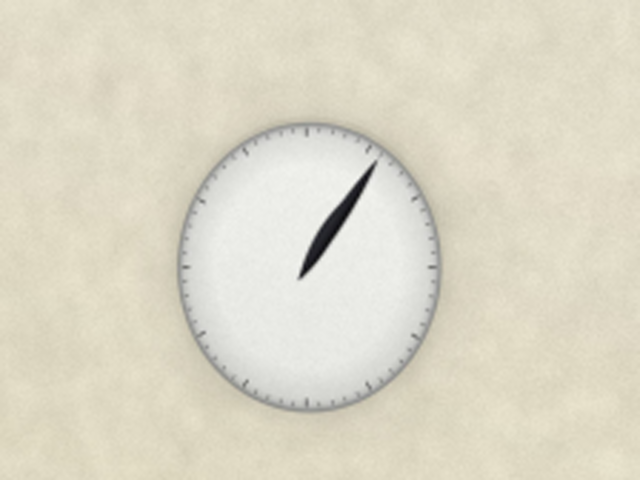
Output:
1.06
